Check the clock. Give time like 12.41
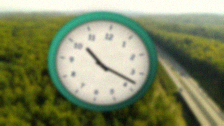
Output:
10.18
